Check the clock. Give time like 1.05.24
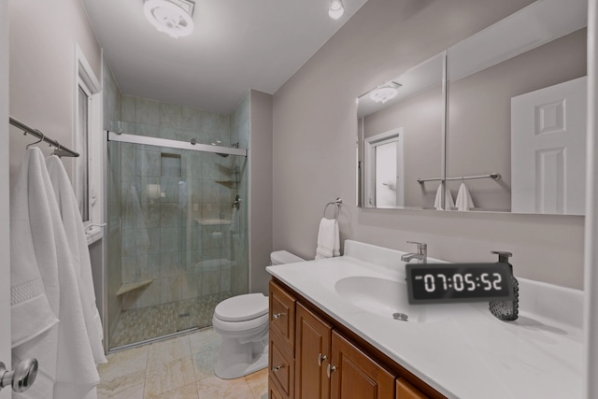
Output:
7.05.52
